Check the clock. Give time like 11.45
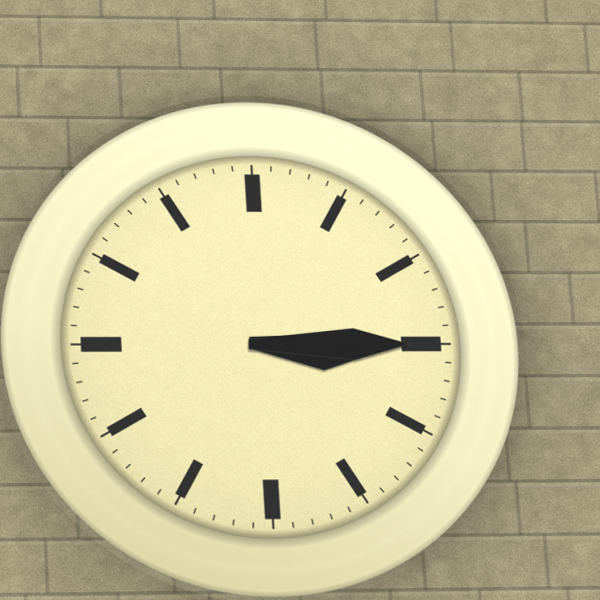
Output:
3.15
